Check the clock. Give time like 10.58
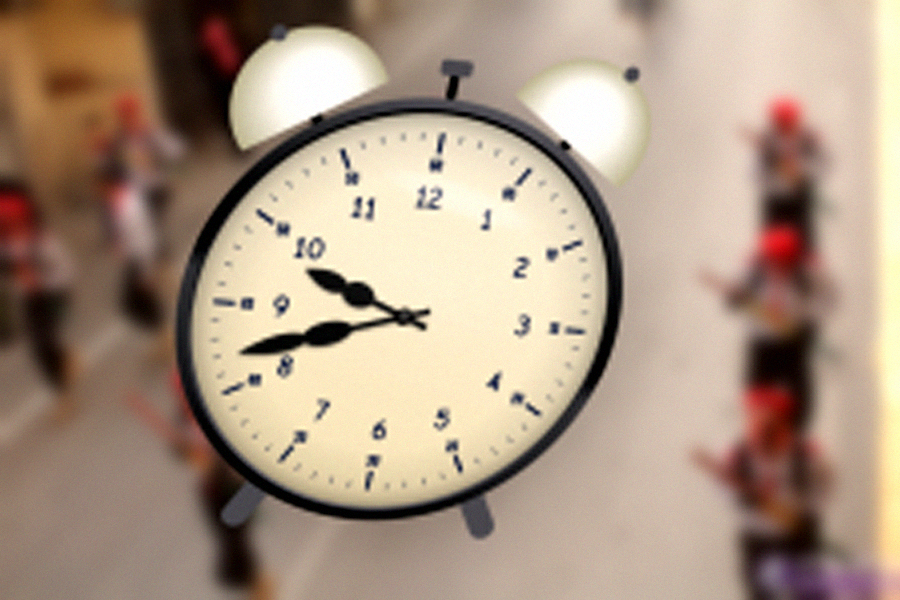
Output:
9.42
